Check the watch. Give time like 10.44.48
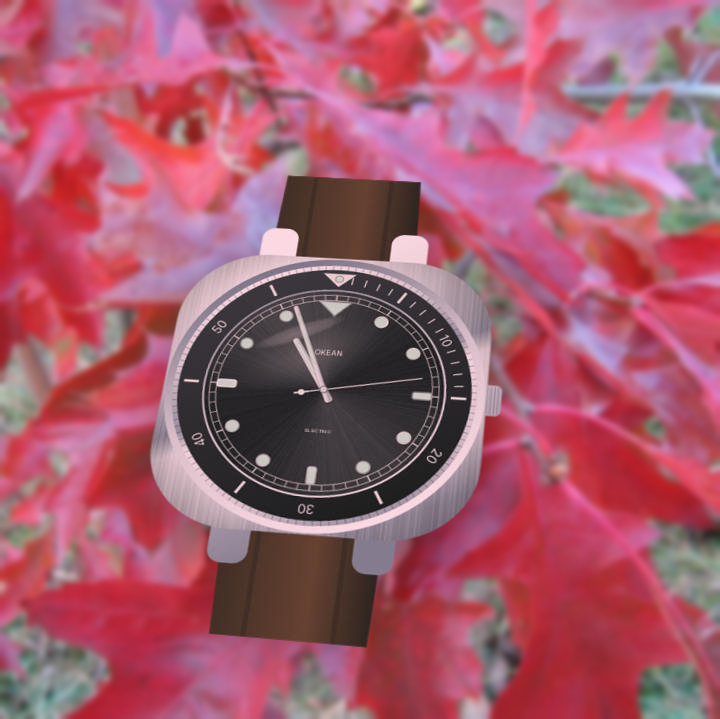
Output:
10.56.13
